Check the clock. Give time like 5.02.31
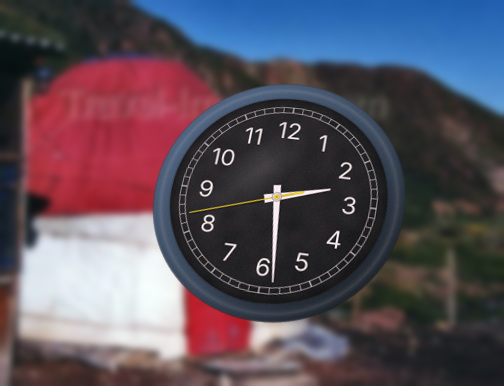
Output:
2.28.42
